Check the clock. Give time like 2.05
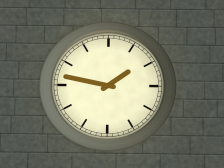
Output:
1.47
